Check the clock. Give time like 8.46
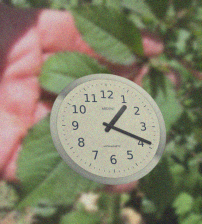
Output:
1.19
